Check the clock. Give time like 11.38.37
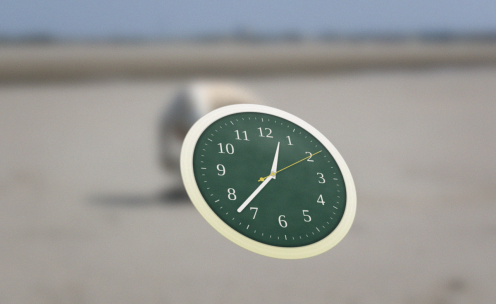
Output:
12.37.10
